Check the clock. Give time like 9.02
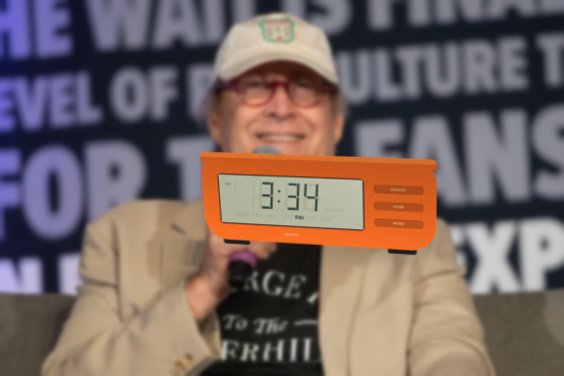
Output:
3.34
